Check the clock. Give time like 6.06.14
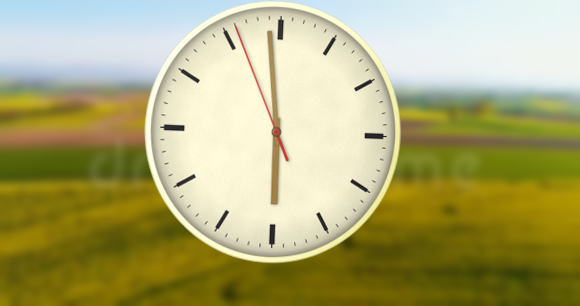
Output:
5.58.56
